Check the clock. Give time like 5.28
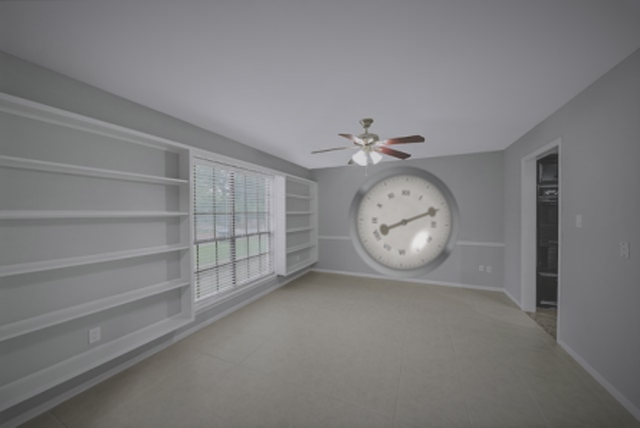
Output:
8.11
